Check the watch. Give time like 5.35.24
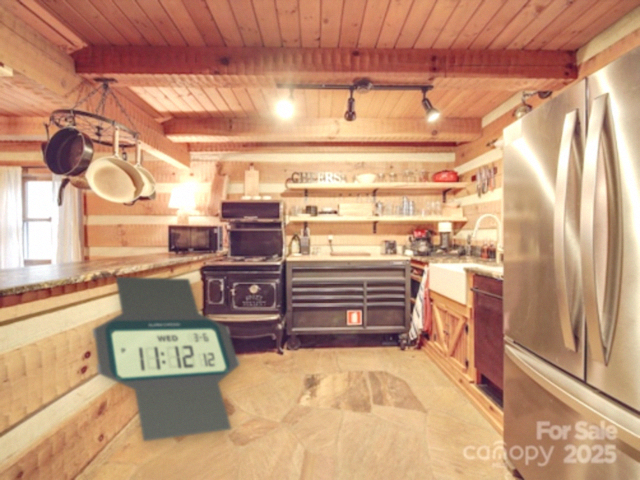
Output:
11.12.12
